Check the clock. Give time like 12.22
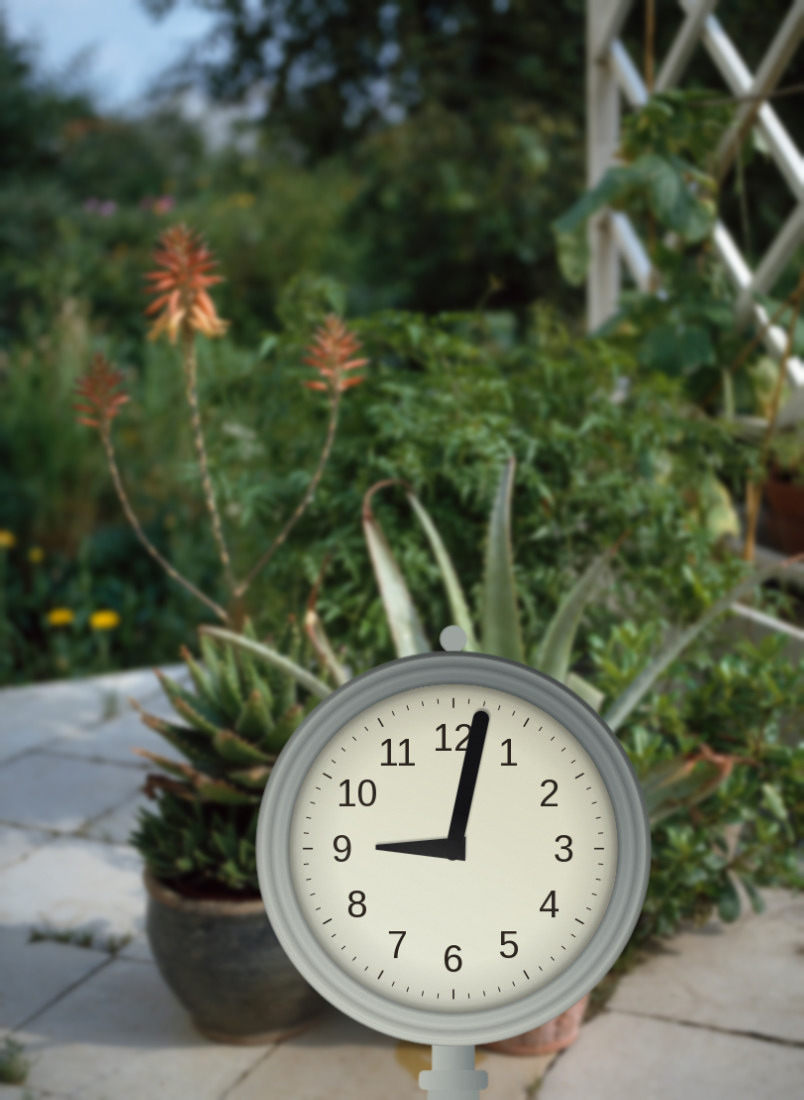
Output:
9.02
